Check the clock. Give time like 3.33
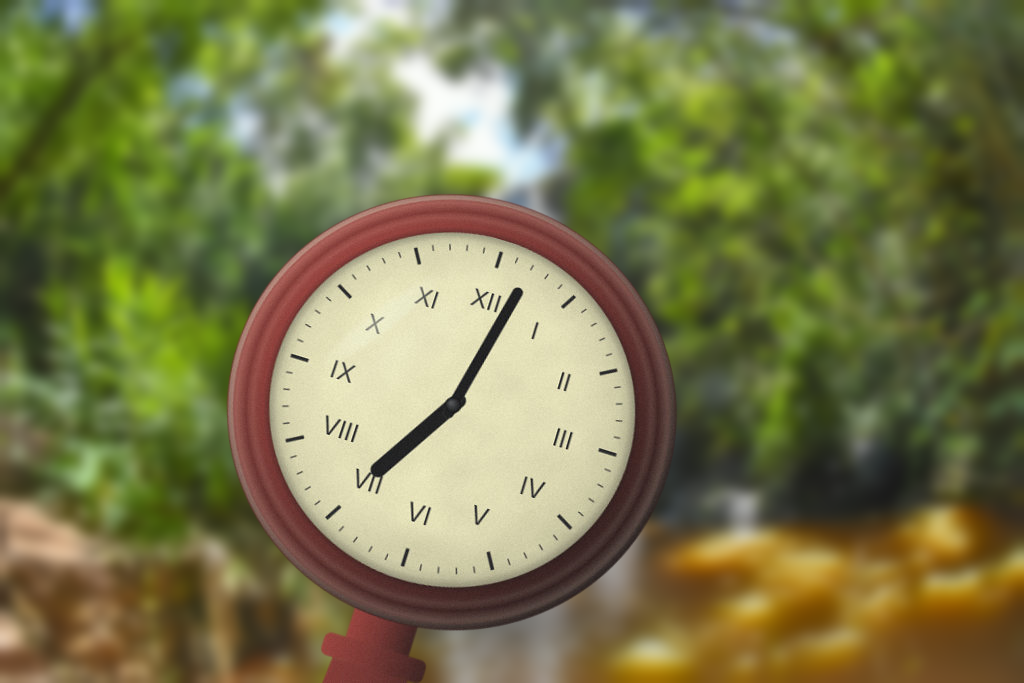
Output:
7.02
